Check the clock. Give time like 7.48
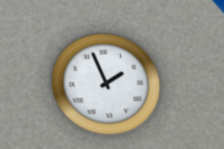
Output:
1.57
